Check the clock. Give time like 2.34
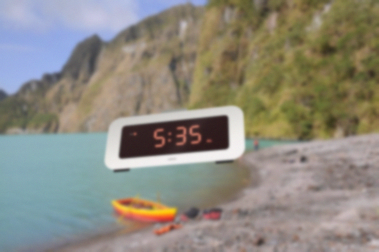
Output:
5.35
